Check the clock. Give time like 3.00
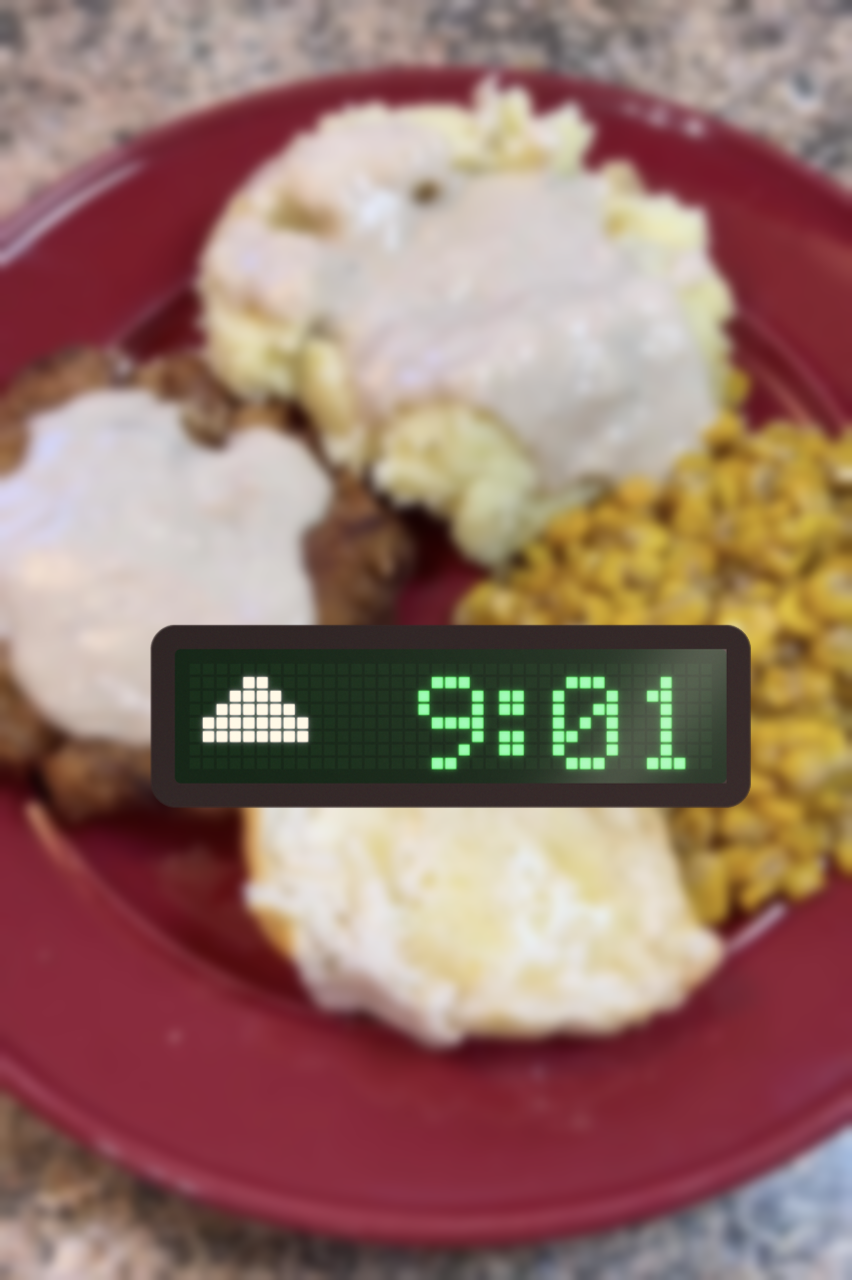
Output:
9.01
